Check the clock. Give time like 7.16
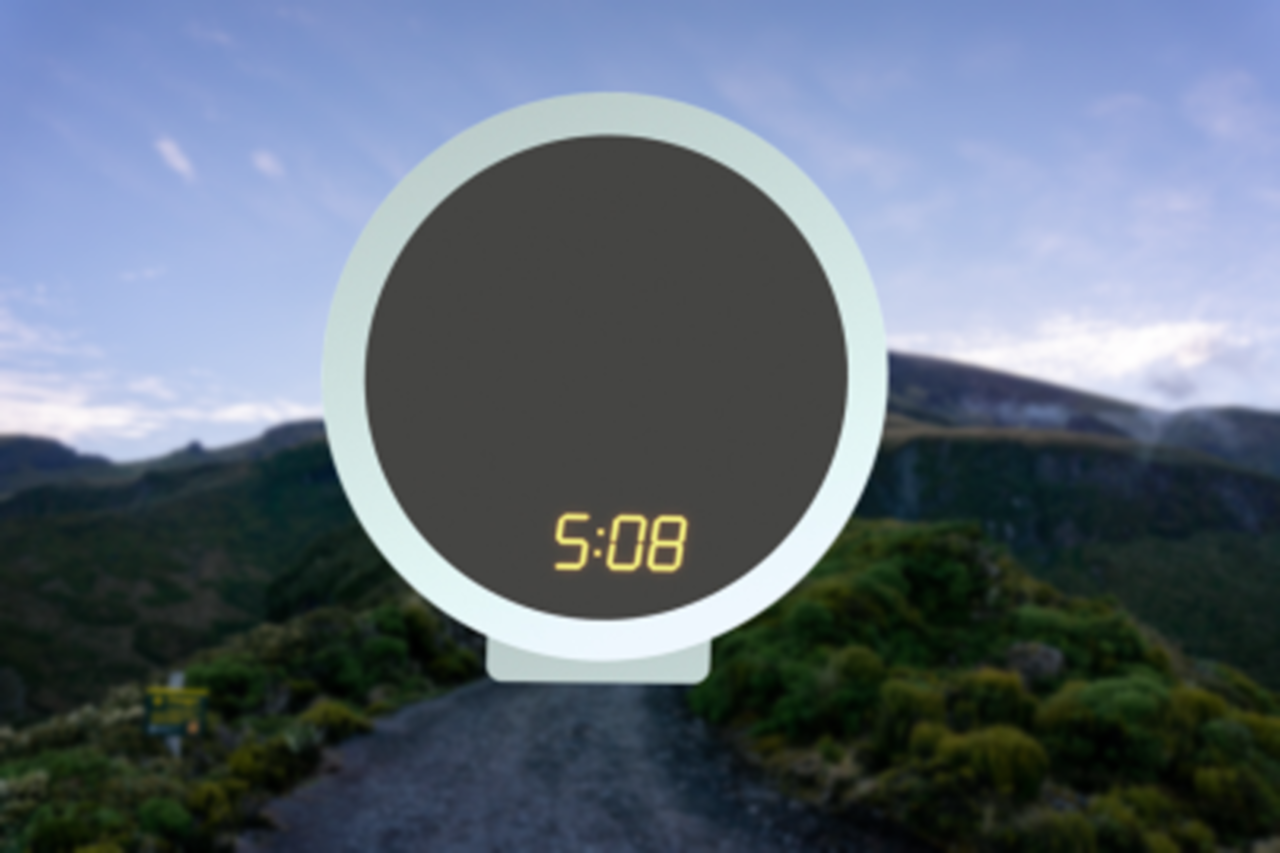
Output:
5.08
